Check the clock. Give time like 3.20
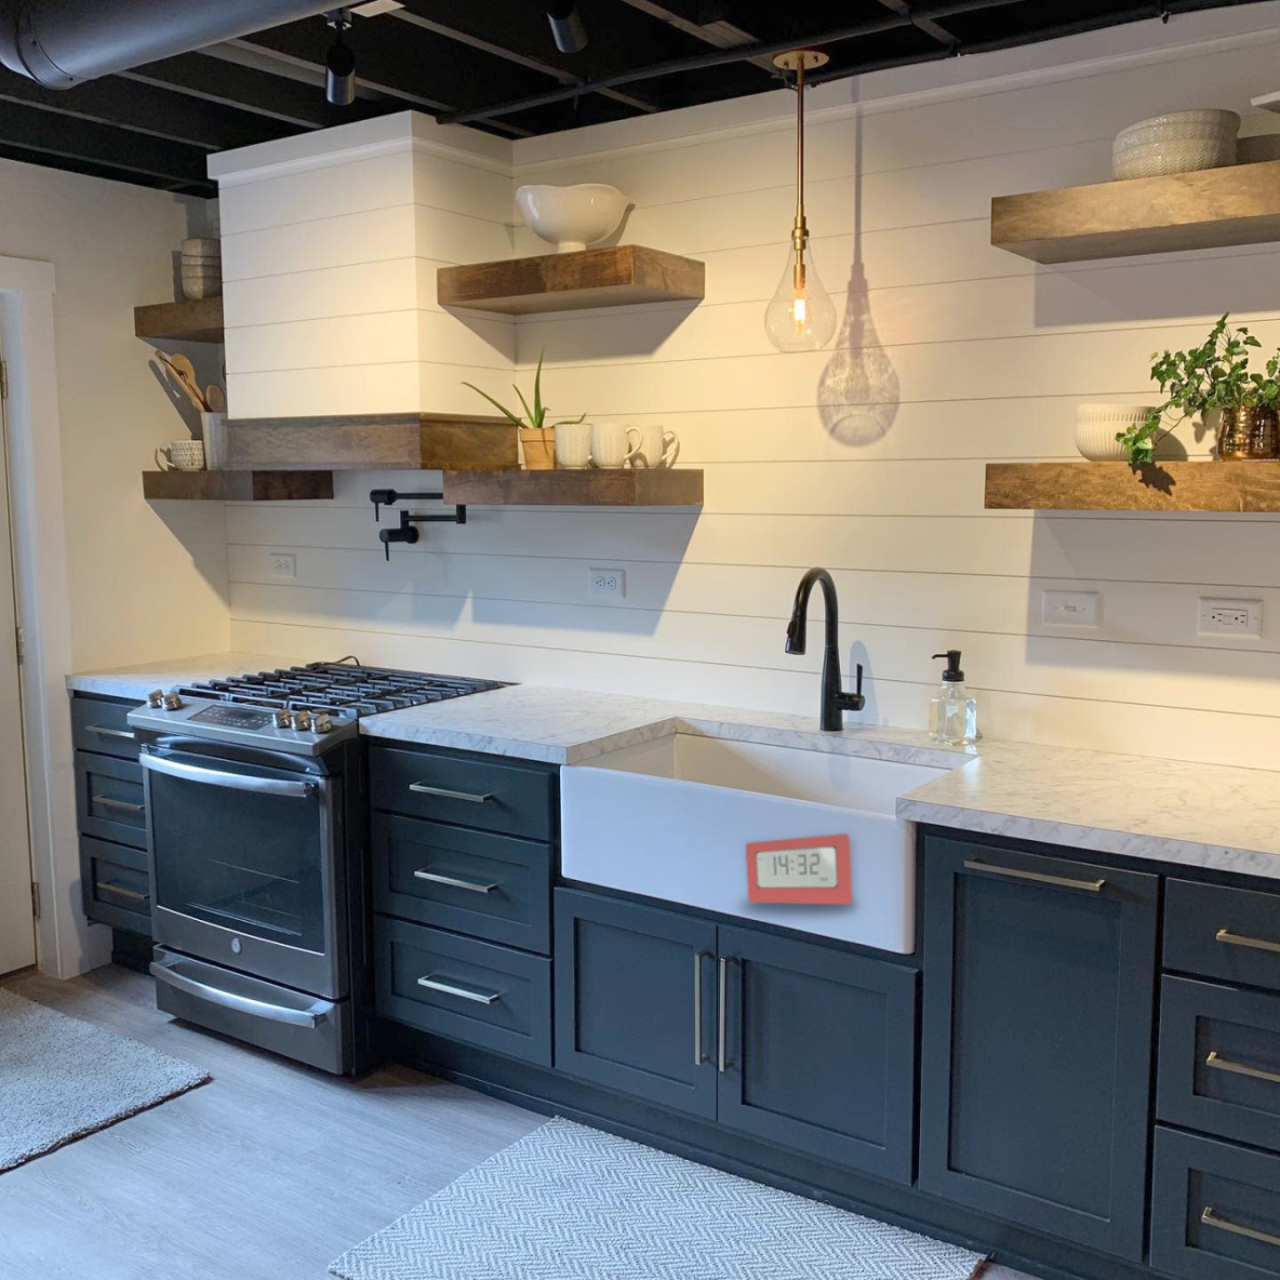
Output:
14.32
